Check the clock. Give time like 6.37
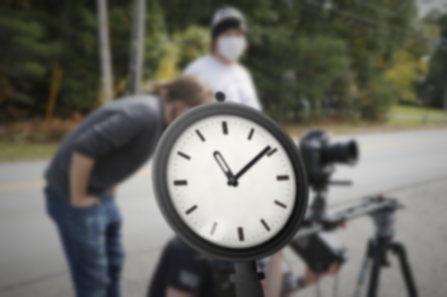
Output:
11.09
